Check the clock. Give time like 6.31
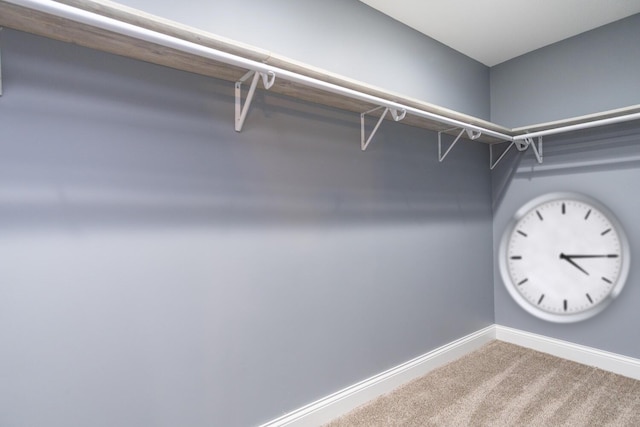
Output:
4.15
